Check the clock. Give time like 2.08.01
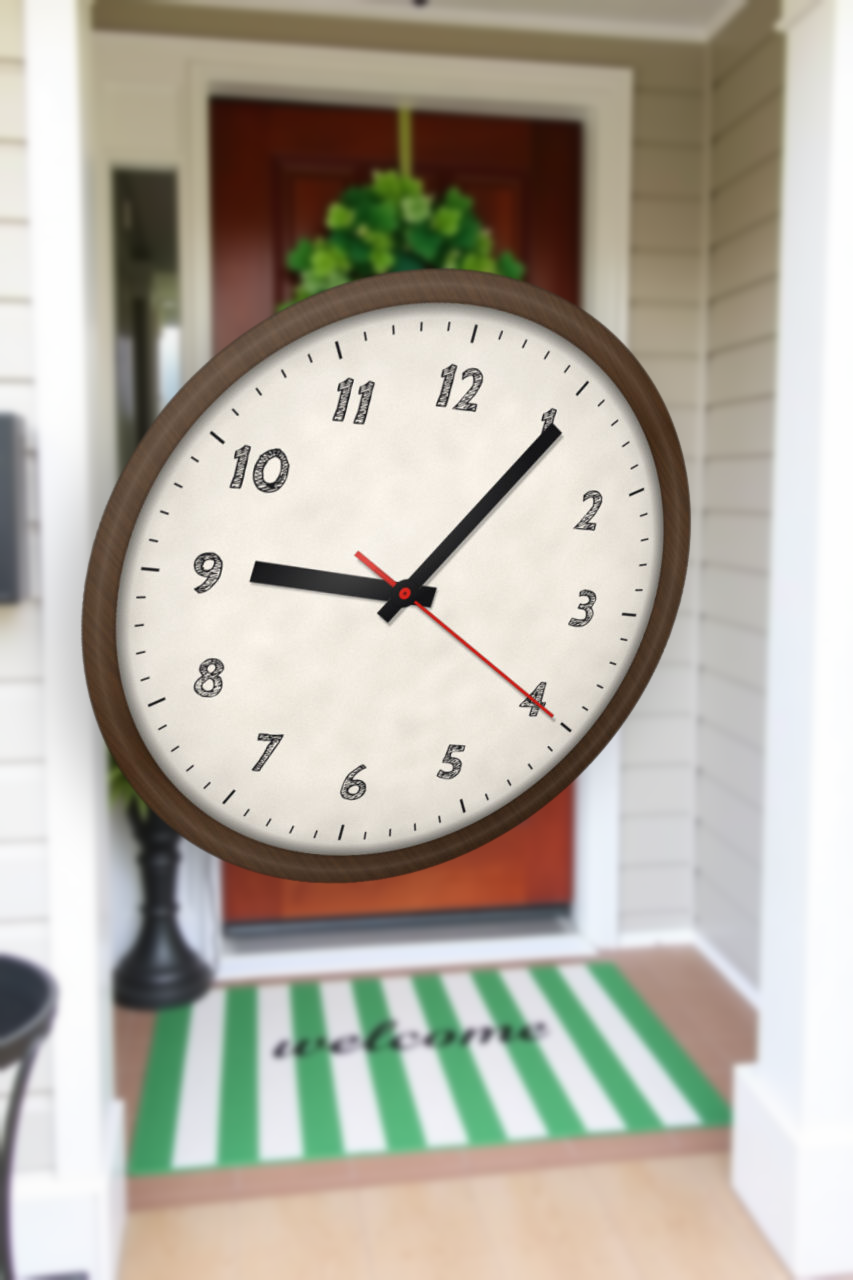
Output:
9.05.20
